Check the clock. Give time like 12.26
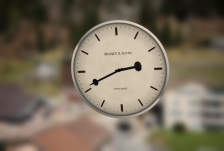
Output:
2.41
